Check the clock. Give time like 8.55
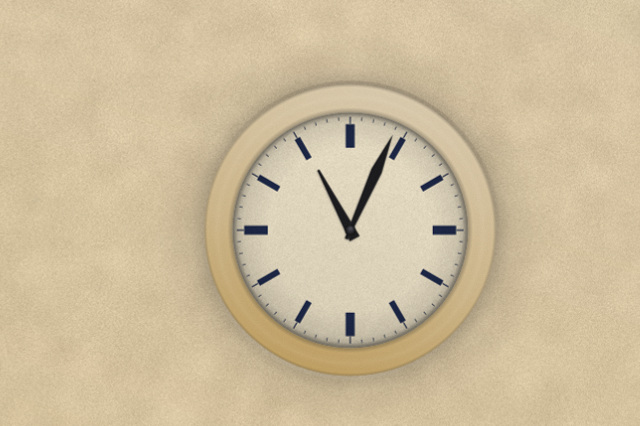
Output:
11.04
